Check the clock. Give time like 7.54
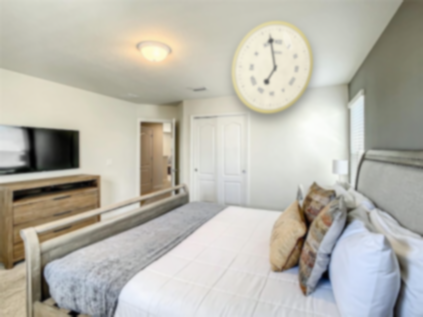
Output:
6.57
